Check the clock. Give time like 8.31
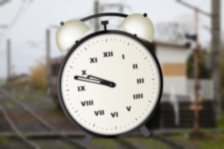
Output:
9.48
